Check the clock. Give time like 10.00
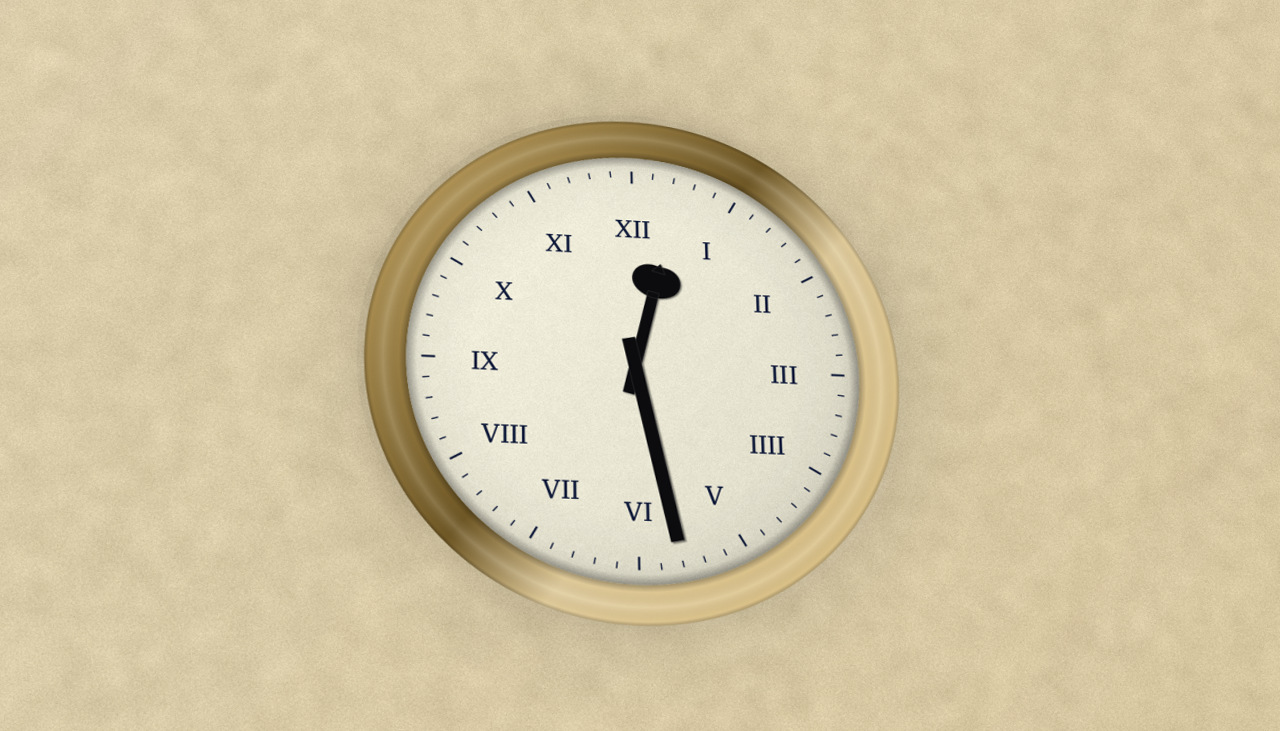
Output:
12.28
